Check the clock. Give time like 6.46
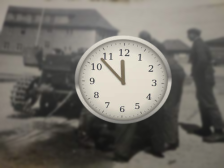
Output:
11.53
